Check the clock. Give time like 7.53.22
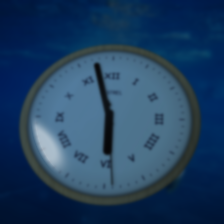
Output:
5.57.29
